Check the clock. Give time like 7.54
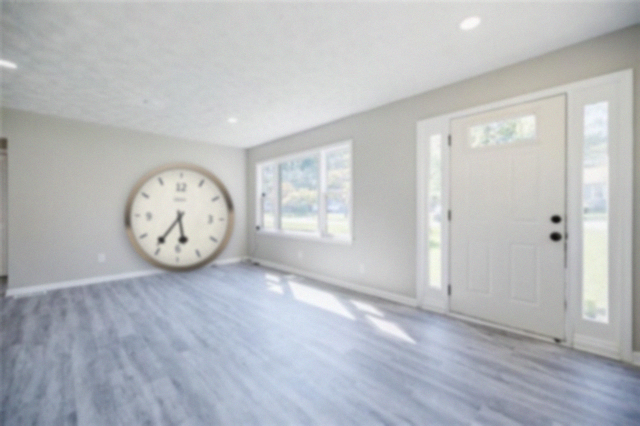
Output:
5.36
